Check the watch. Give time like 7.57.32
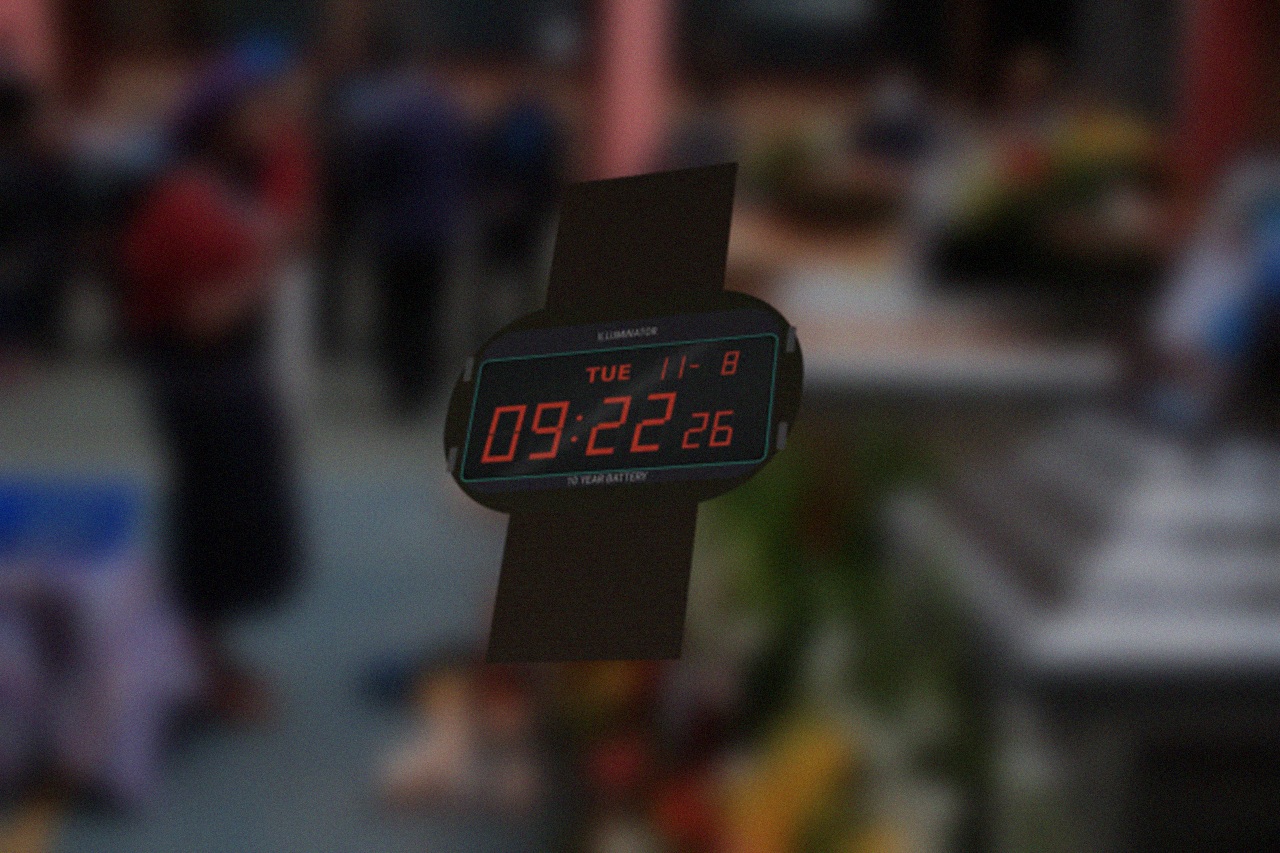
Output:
9.22.26
